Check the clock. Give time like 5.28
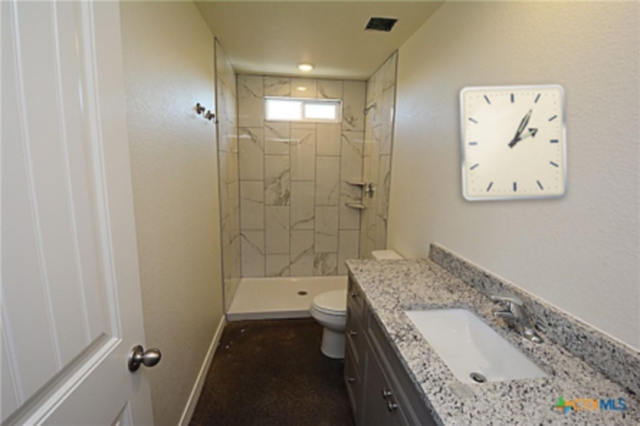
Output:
2.05
